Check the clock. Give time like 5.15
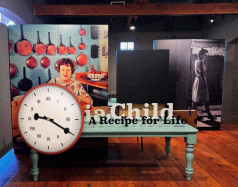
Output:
9.20
